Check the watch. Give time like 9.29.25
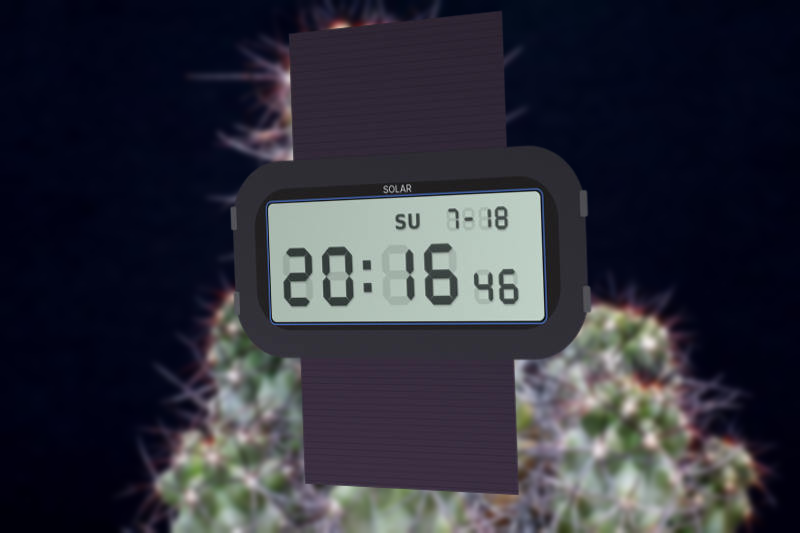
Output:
20.16.46
